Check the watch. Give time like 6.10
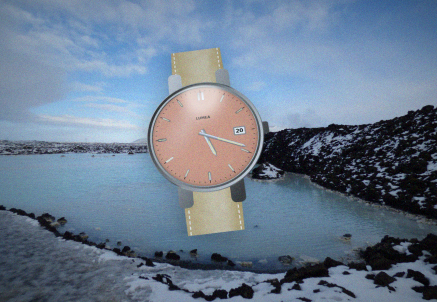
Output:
5.19
